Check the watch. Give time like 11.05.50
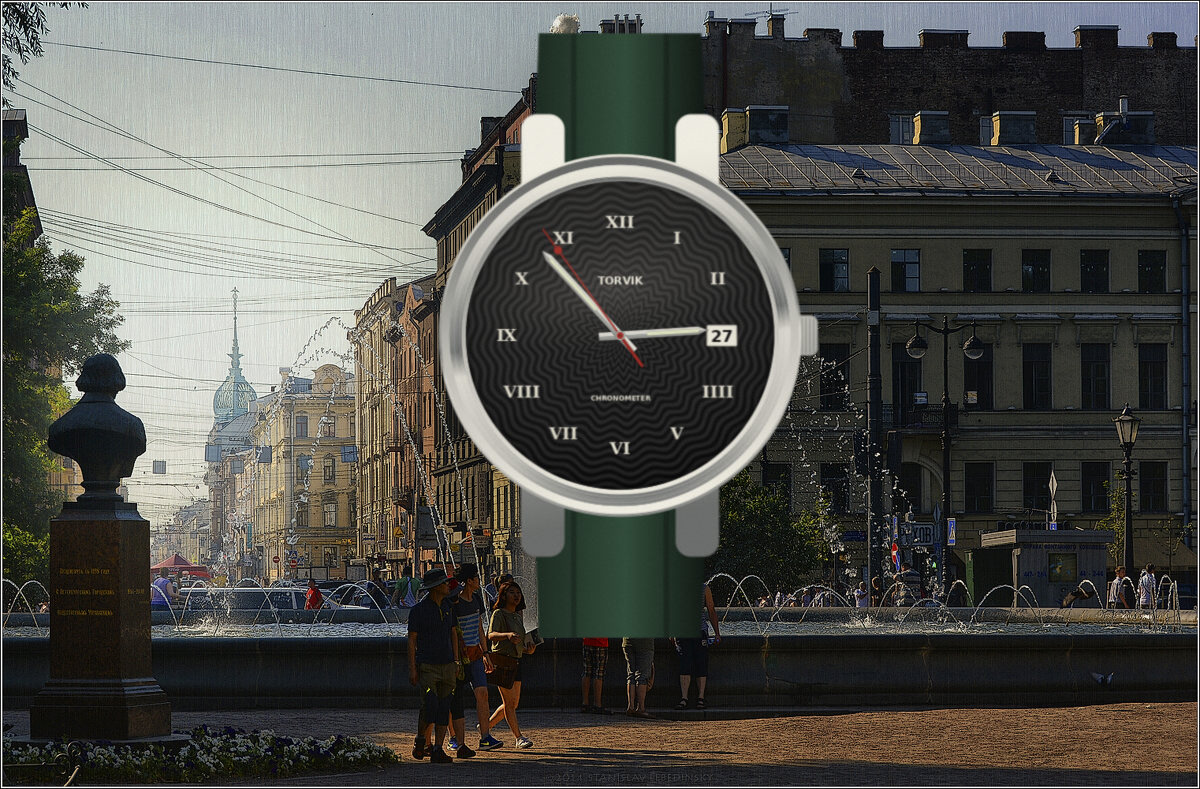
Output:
2.52.54
